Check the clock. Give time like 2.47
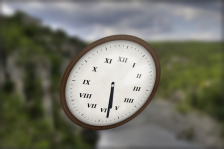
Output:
5.28
